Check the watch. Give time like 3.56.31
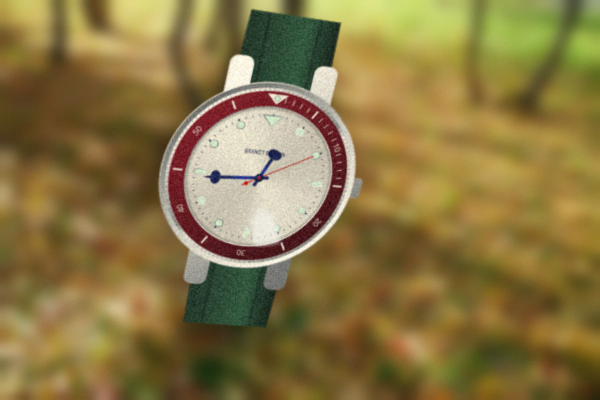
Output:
12.44.10
